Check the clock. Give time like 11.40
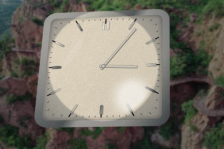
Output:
3.06
